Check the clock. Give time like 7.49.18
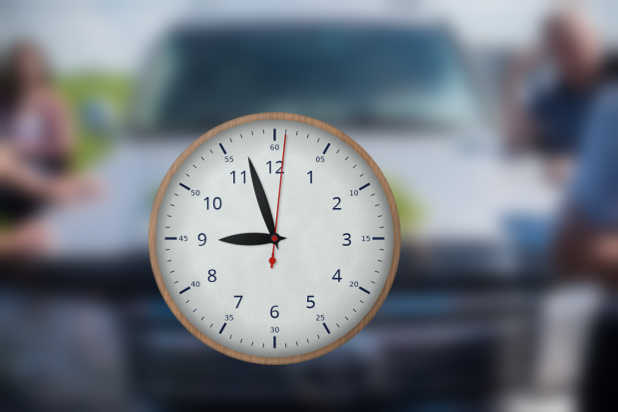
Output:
8.57.01
